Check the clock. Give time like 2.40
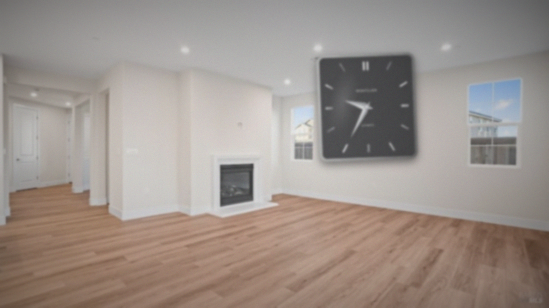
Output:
9.35
